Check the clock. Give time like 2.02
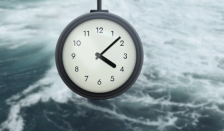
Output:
4.08
